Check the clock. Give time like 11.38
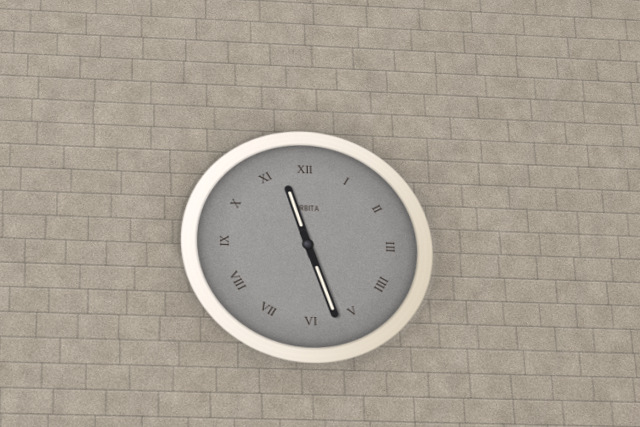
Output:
11.27
